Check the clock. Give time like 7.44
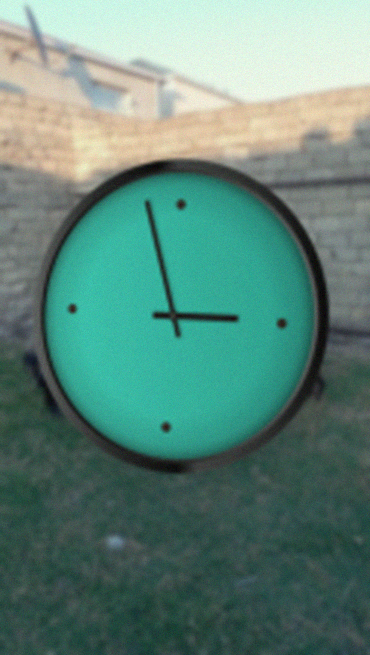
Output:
2.57
